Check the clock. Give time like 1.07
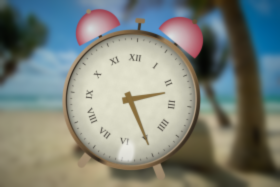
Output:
2.25
